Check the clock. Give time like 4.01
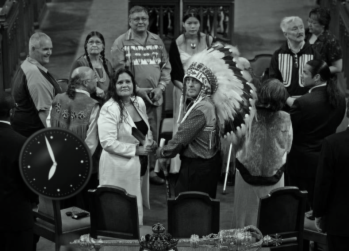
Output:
6.58
